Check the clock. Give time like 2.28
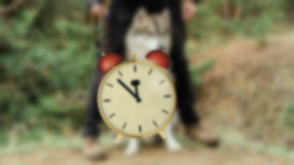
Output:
11.53
